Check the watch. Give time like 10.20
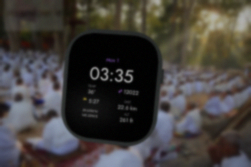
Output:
3.35
